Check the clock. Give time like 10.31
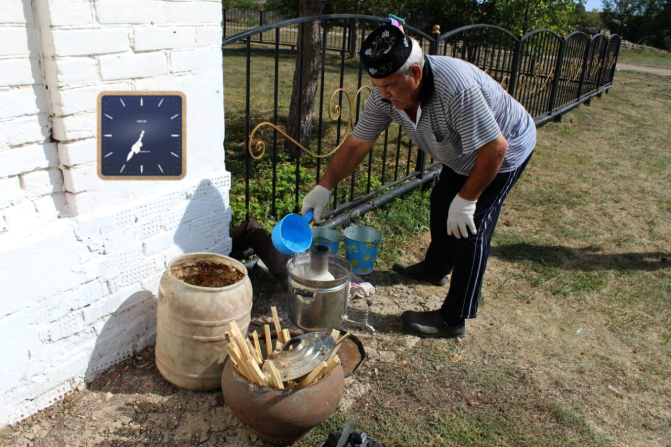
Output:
6.35
